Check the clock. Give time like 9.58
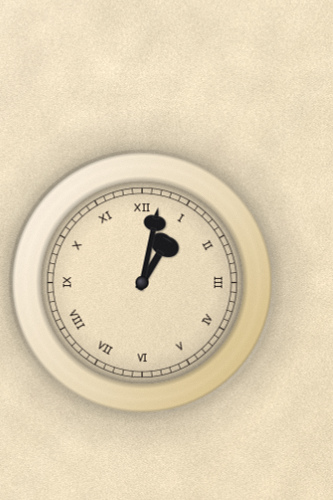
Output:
1.02
